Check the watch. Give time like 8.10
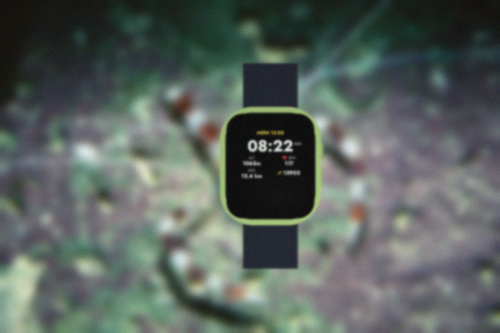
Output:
8.22
